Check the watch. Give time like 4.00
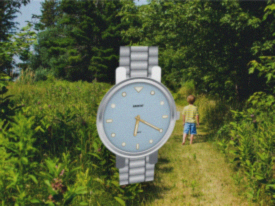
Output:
6.20
